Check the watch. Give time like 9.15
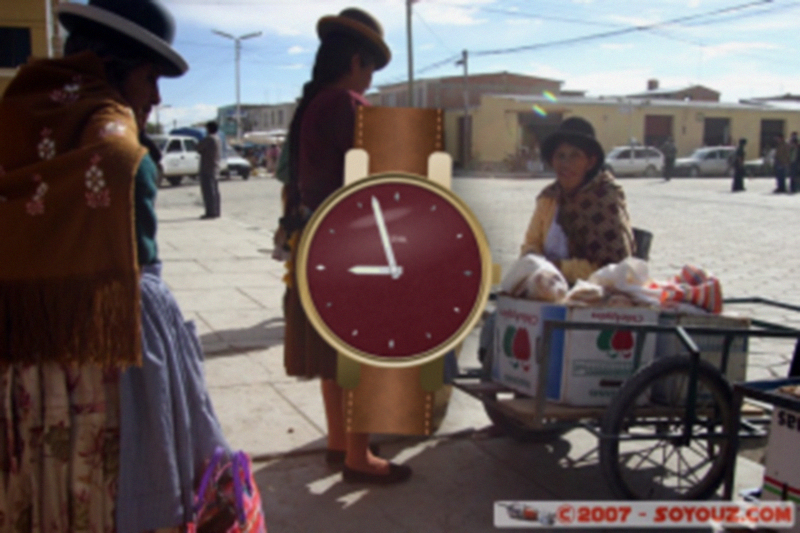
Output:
8.57
